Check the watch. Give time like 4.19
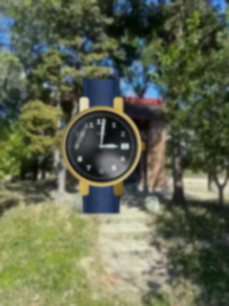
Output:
3.01
